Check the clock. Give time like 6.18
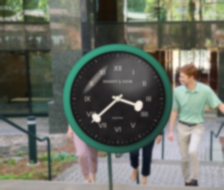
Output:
3.38
